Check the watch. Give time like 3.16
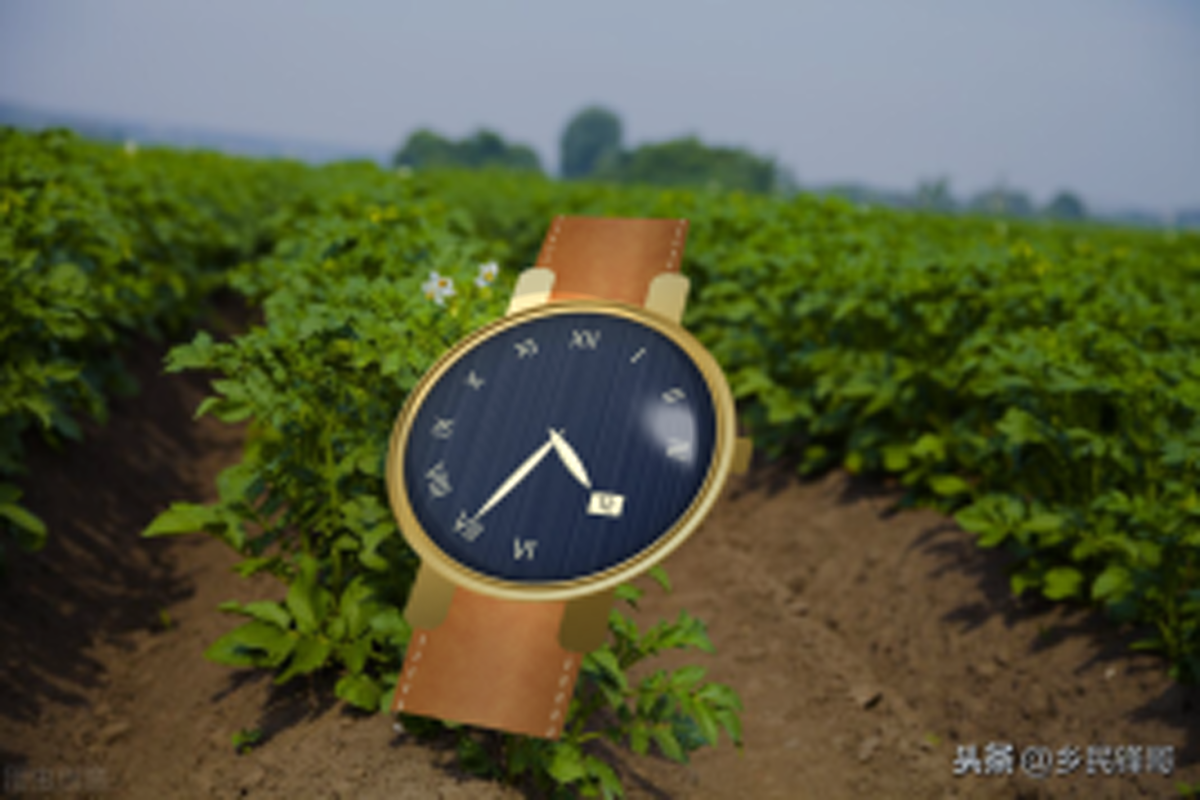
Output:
4.35
